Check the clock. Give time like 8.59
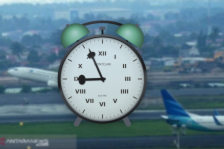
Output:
8.56
